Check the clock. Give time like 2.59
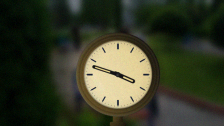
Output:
3.48
